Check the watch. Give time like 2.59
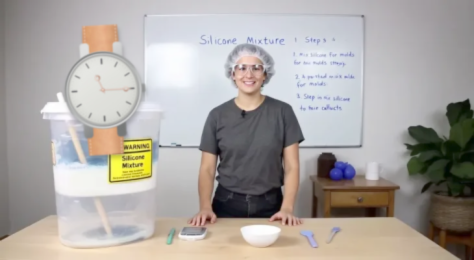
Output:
11.15
